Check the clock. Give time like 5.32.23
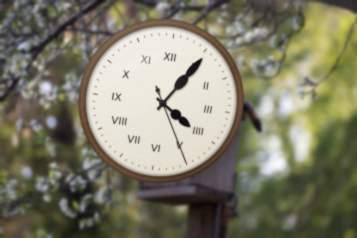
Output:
4.05.25
